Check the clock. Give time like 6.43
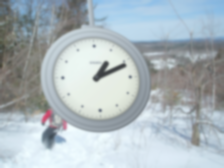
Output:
1.11
